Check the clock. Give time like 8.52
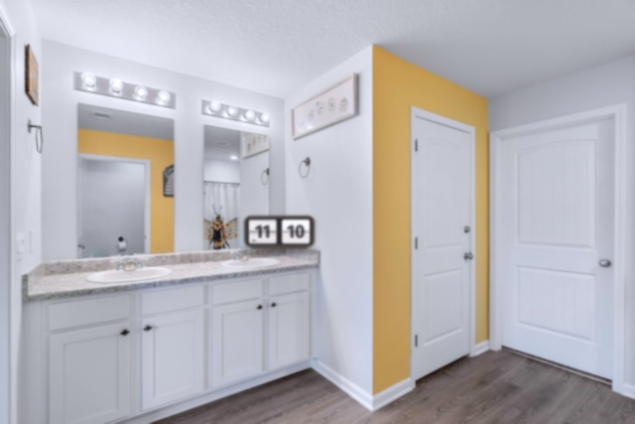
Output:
11.10
